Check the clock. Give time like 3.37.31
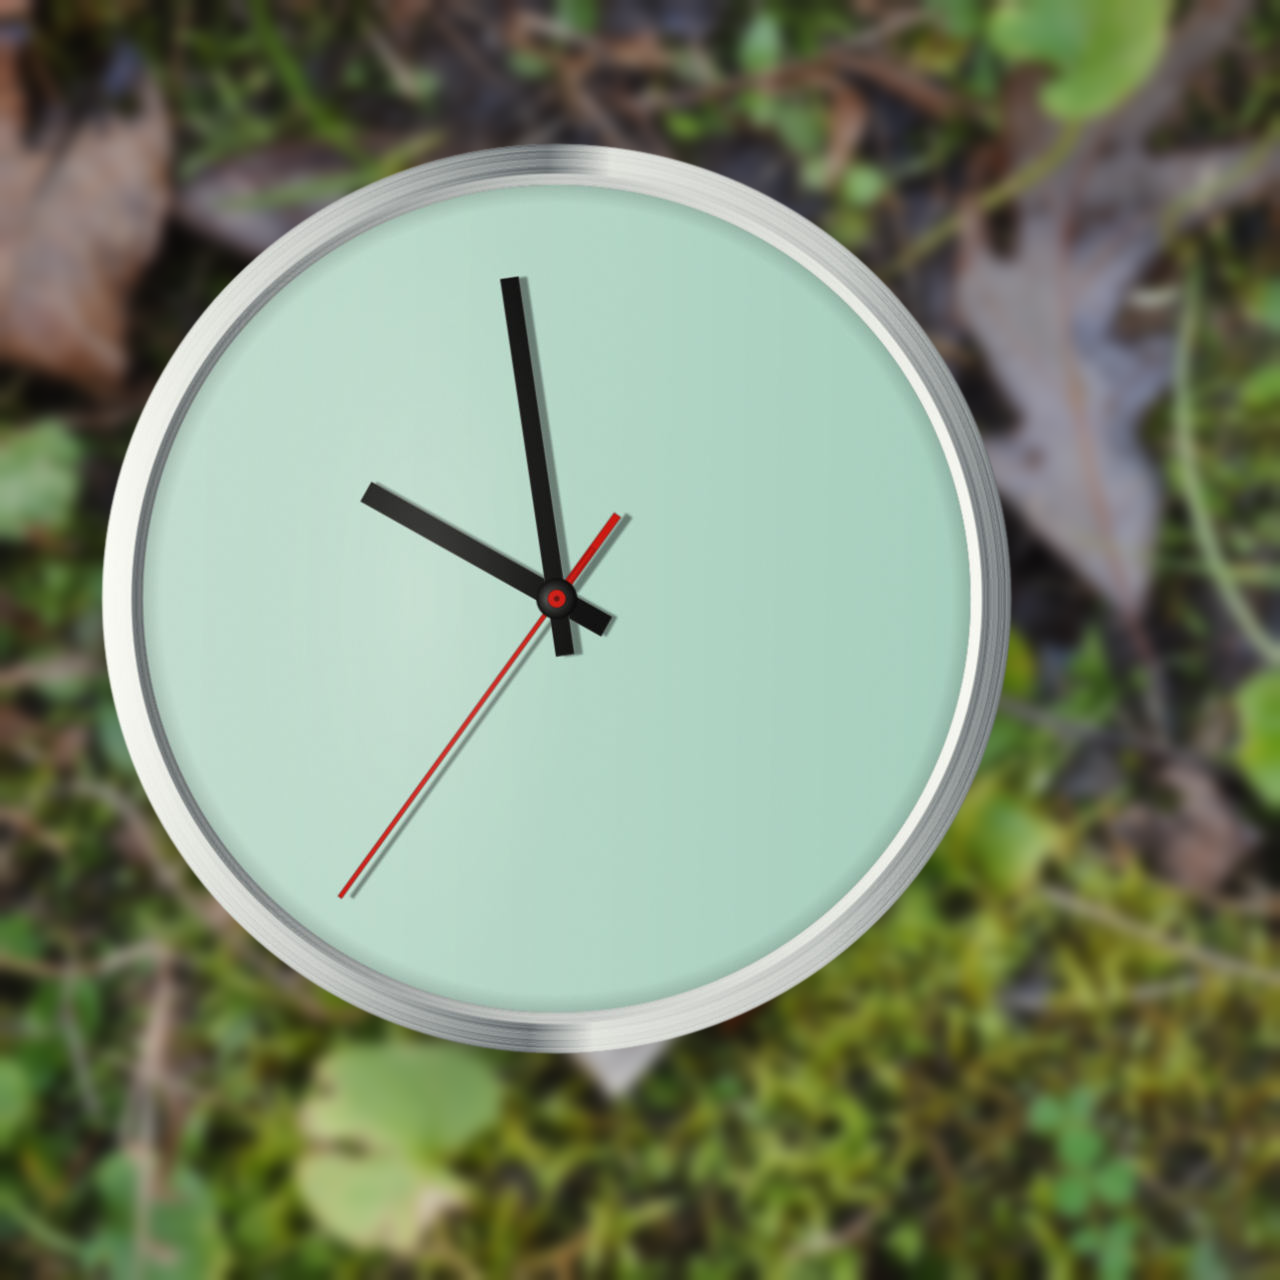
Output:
9.58.36
